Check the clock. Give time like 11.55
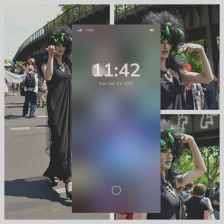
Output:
11.42
